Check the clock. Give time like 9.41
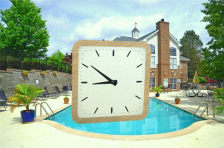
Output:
8.51
